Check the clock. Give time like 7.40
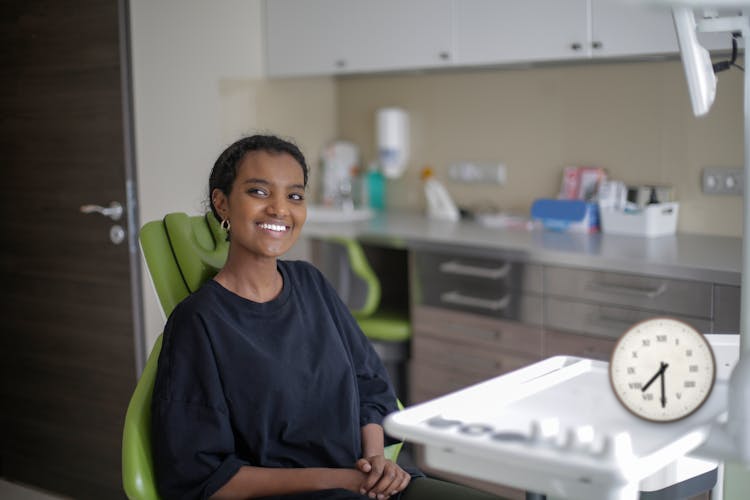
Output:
7.30
